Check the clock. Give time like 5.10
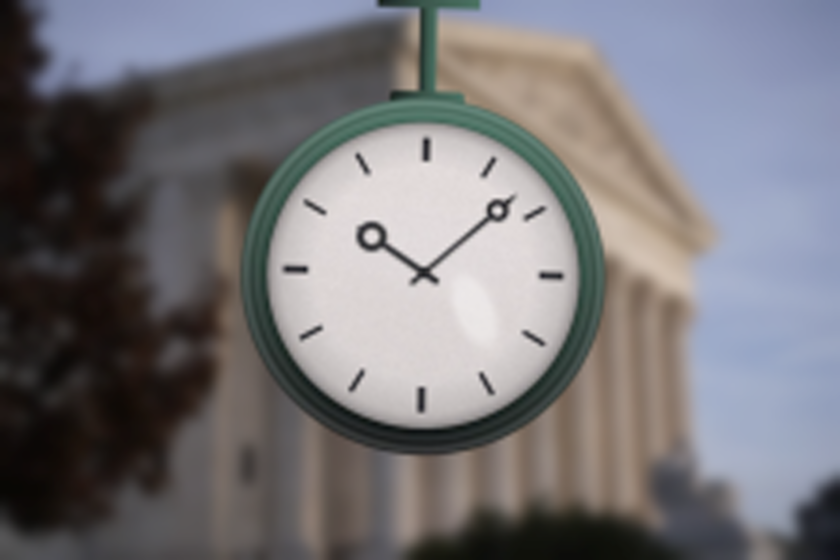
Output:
10.08
